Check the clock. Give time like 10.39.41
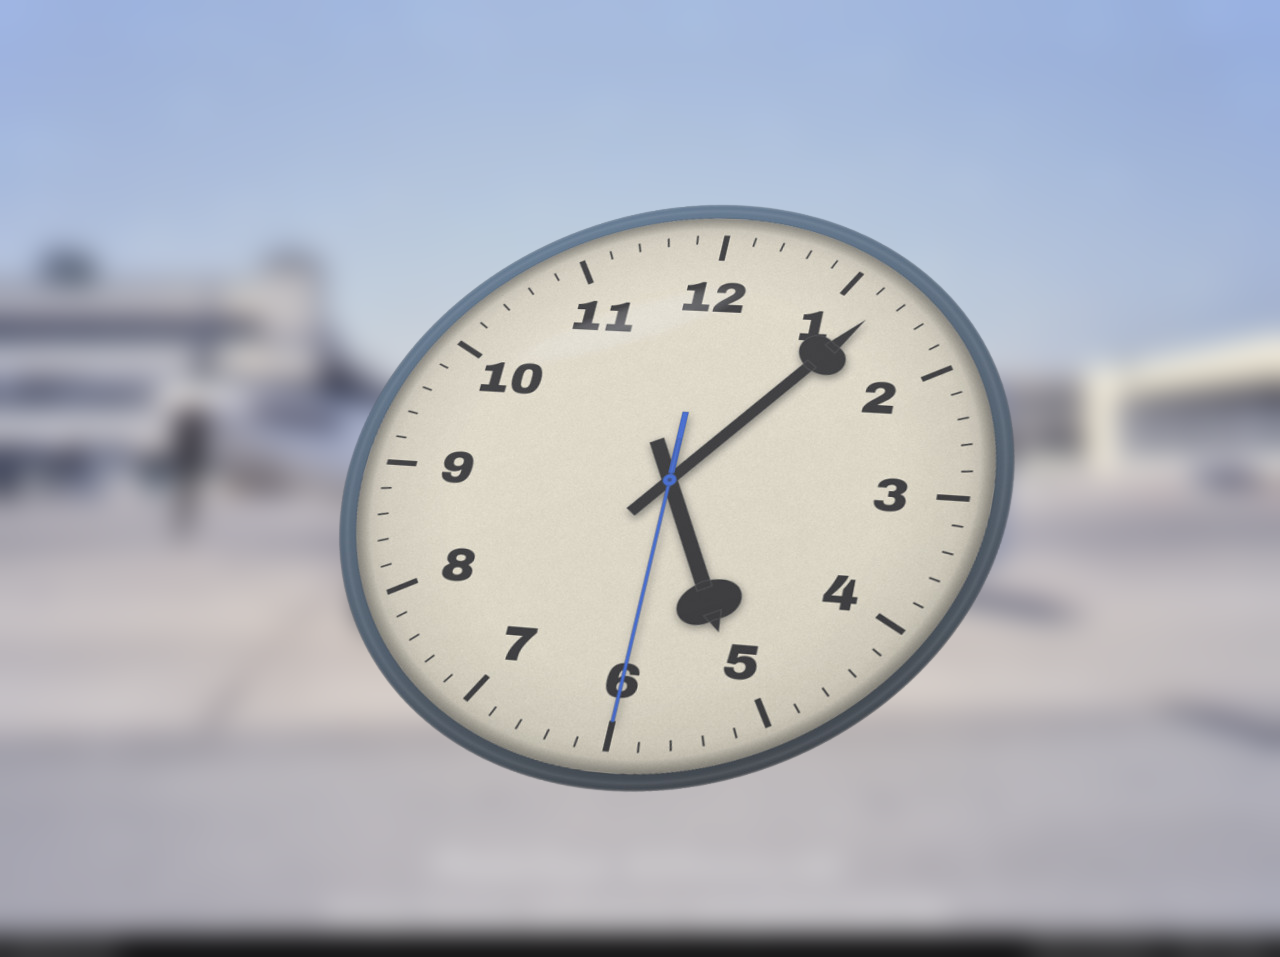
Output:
5.06.30
